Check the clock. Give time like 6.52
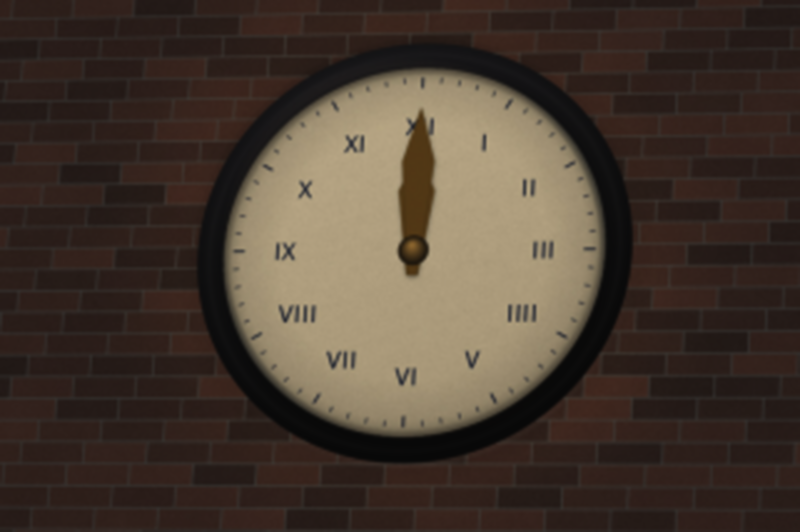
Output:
12.00
